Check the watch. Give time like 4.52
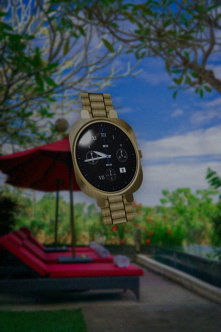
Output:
9.44
